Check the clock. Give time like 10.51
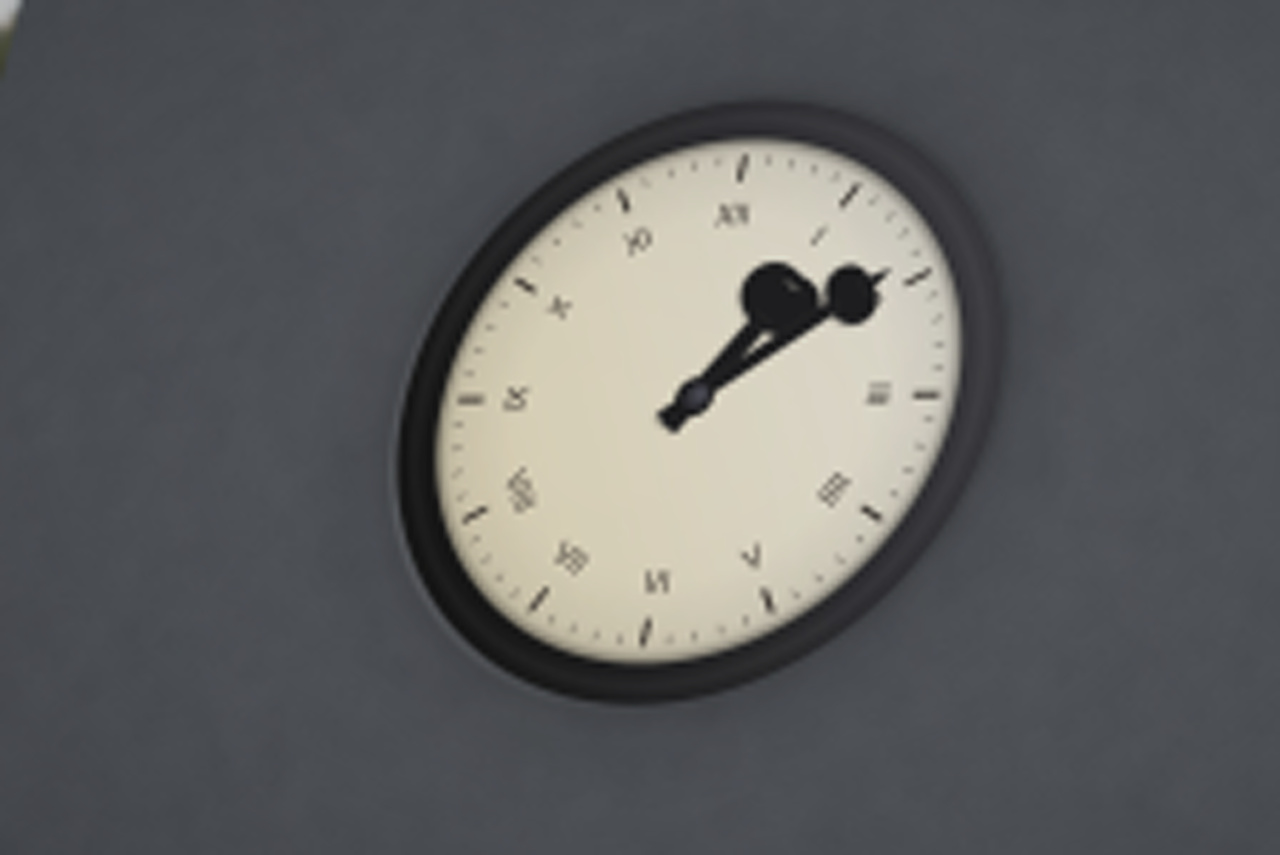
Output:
1.09
